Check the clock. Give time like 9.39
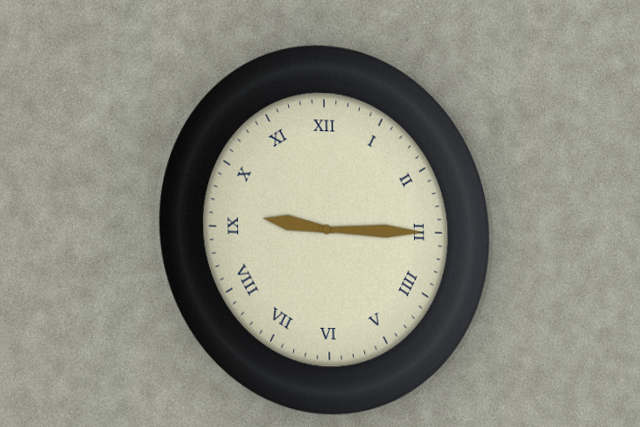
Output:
9.15
